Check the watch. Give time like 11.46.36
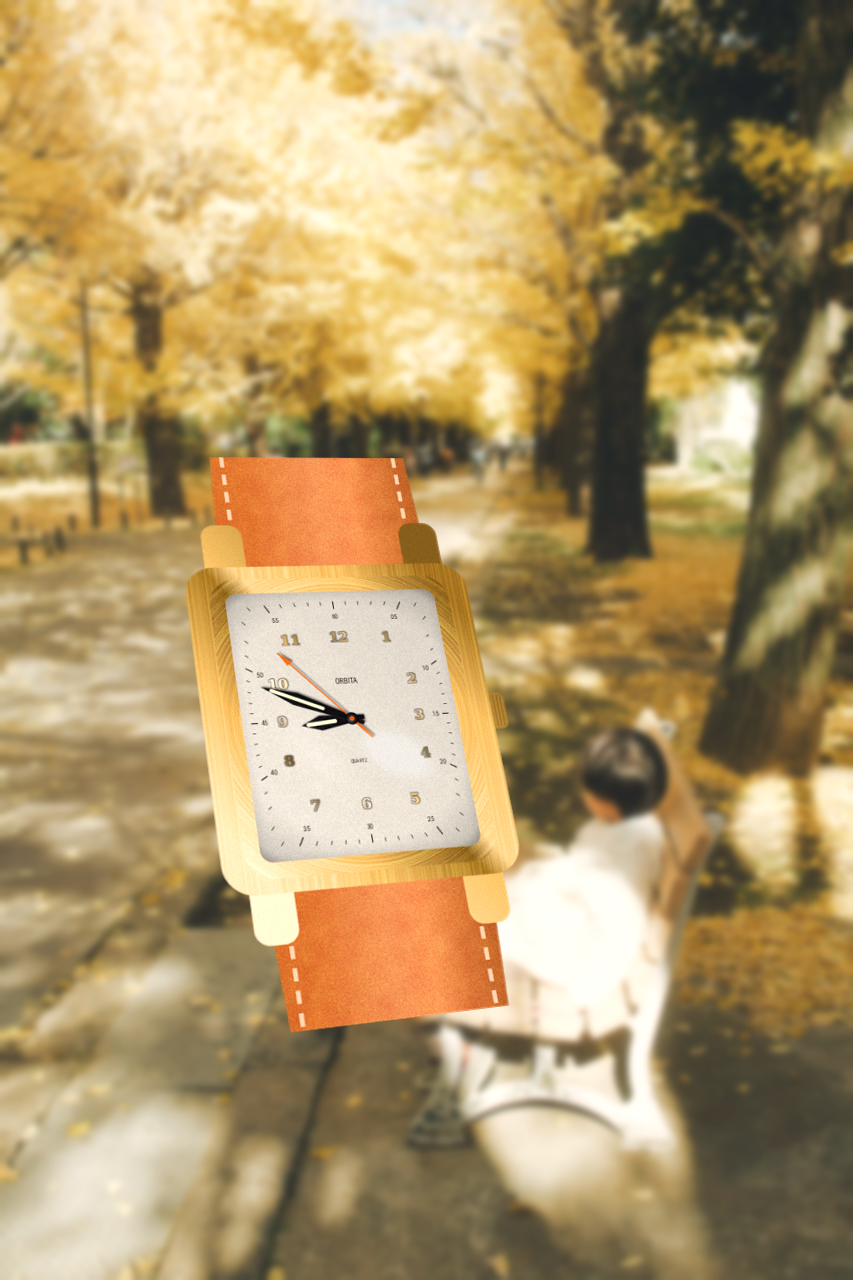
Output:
8.48.53
